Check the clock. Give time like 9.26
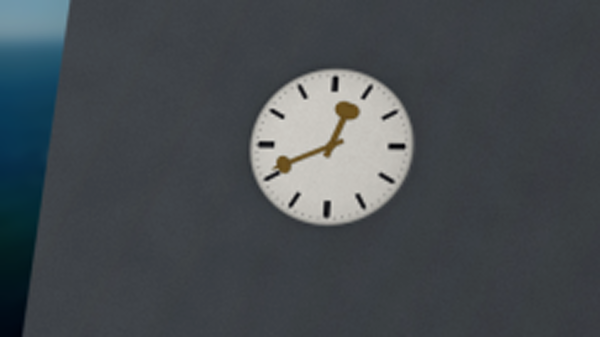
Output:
12.41
